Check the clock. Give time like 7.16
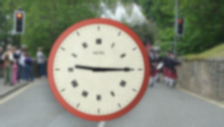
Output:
9.15
